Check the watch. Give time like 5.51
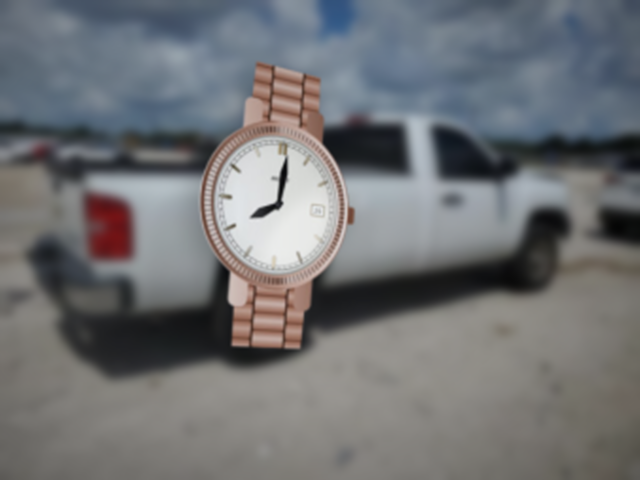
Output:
8.01
